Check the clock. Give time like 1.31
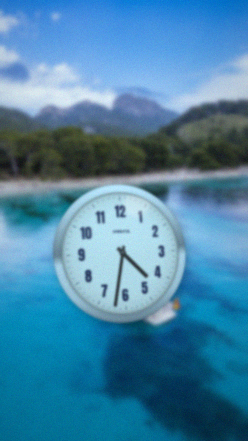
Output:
4.32
